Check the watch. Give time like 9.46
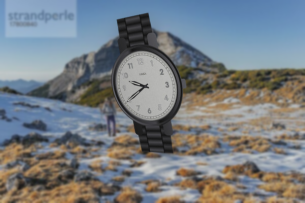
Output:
9.40
